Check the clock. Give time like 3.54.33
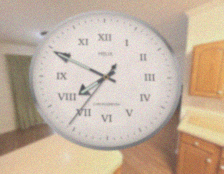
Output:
7.49.36
